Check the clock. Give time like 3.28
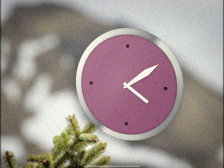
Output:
4.09
